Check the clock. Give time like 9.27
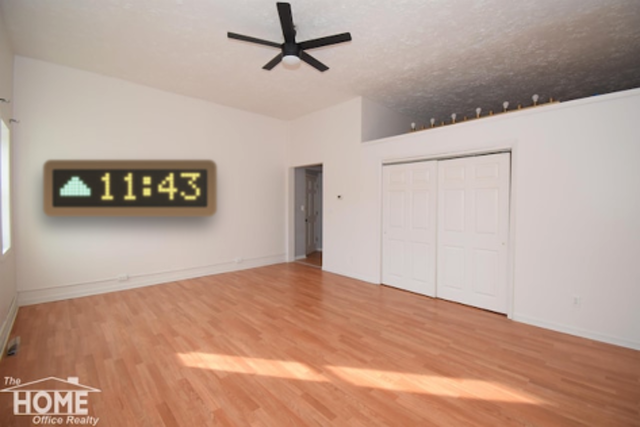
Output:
11.43
